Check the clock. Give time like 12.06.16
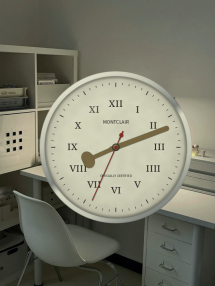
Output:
8.11.34
